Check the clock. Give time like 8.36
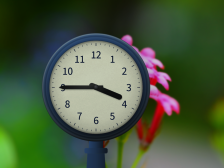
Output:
3.45
